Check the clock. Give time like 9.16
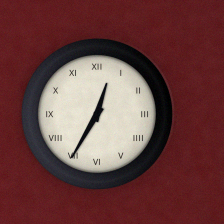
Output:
12.35
